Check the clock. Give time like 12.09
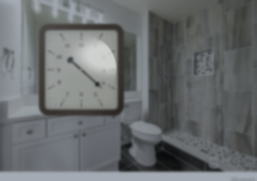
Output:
10.22
